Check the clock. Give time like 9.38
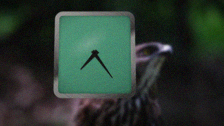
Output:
7.24
